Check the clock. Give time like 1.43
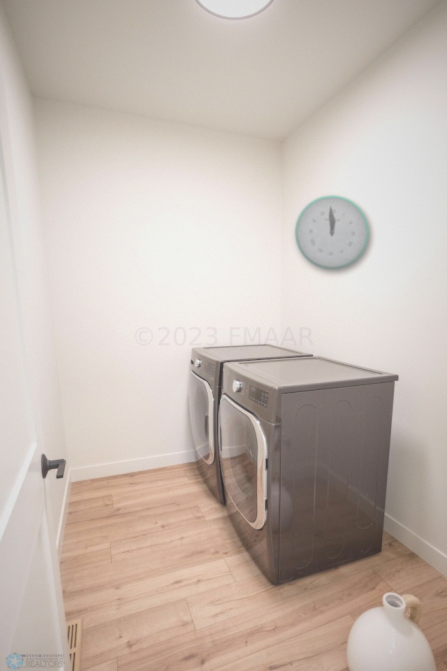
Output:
11.59
